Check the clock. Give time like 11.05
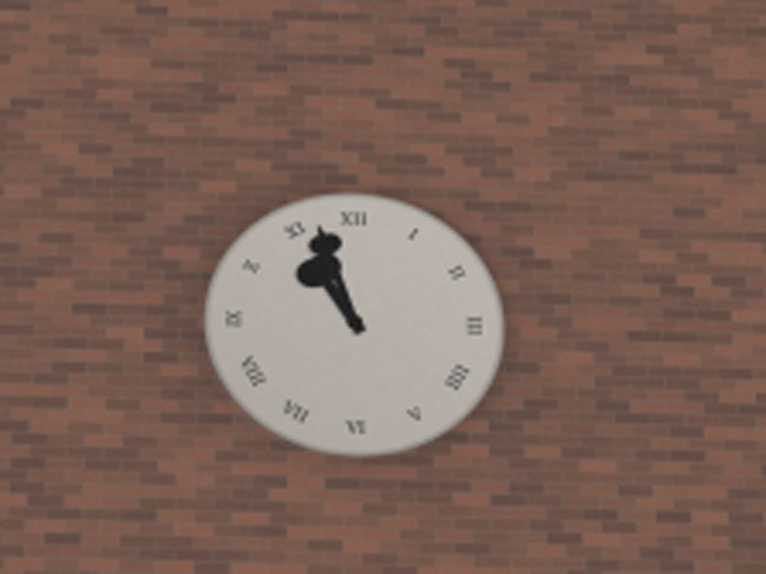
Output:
10.57
